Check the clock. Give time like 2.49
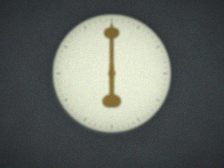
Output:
6.00
